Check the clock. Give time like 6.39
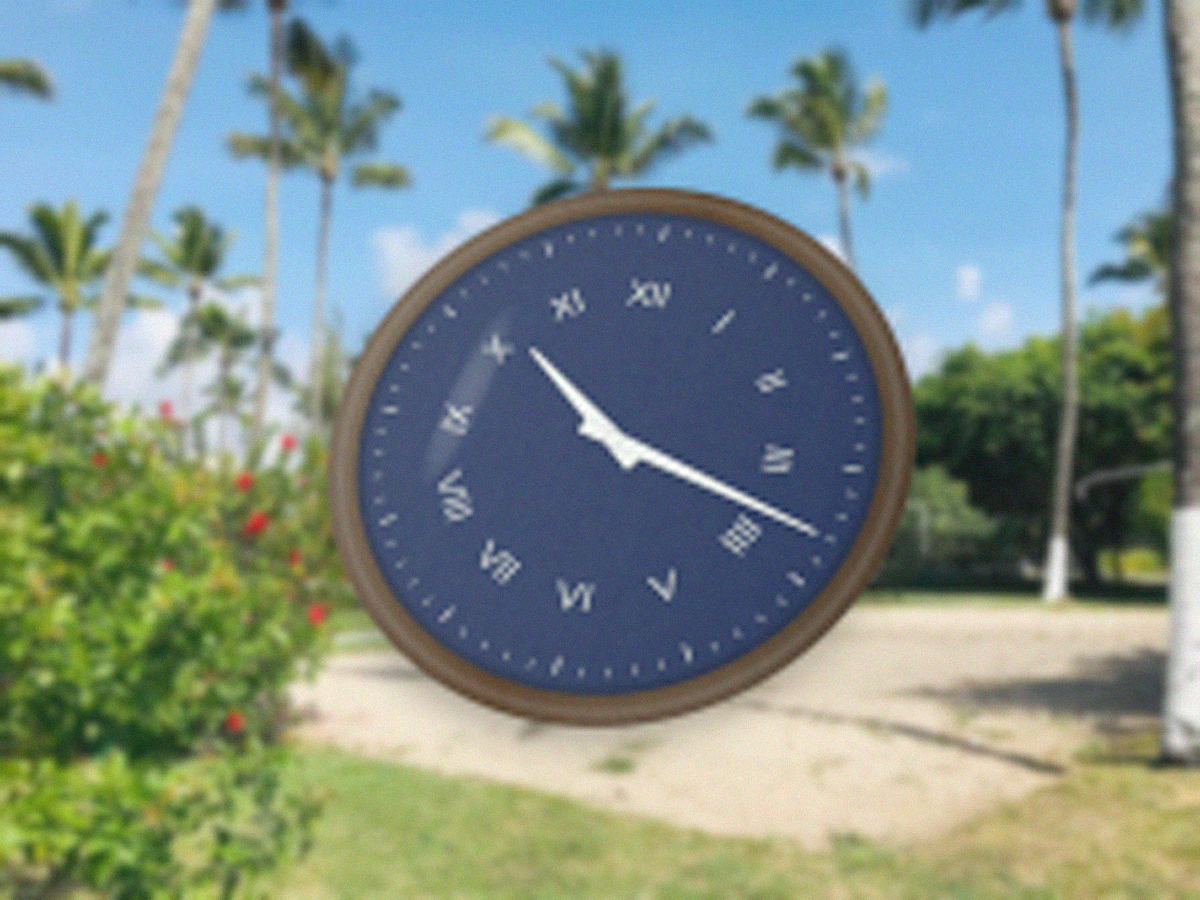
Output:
10.18
